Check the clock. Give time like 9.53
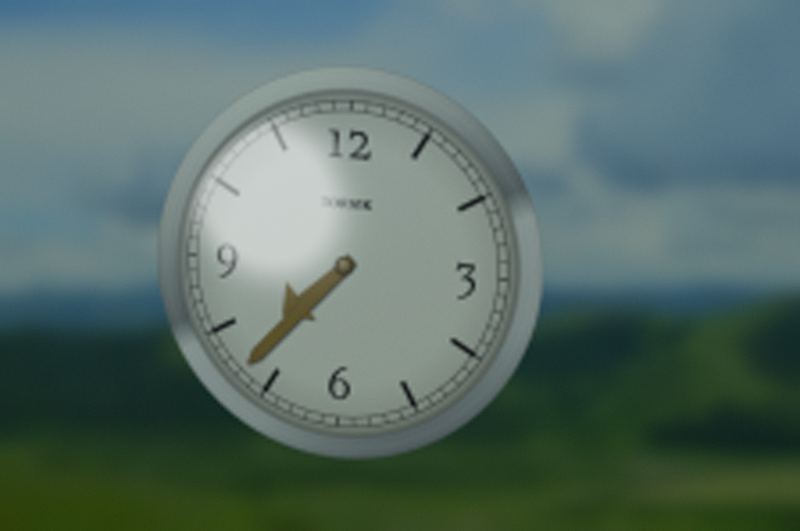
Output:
7.37
